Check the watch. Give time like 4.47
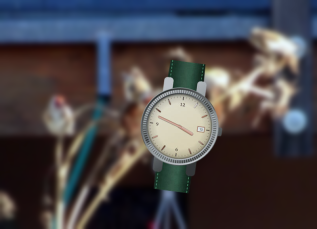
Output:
3.48
